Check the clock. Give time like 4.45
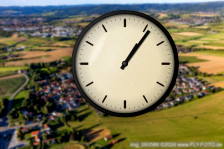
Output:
1.06
